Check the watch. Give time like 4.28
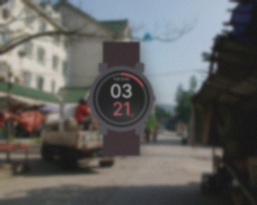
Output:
3.21
